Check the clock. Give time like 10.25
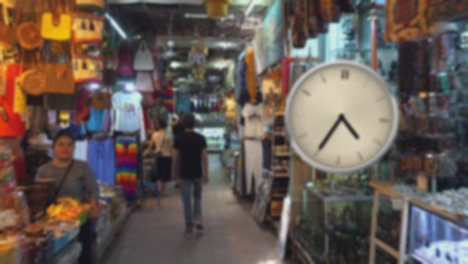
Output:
4.35
